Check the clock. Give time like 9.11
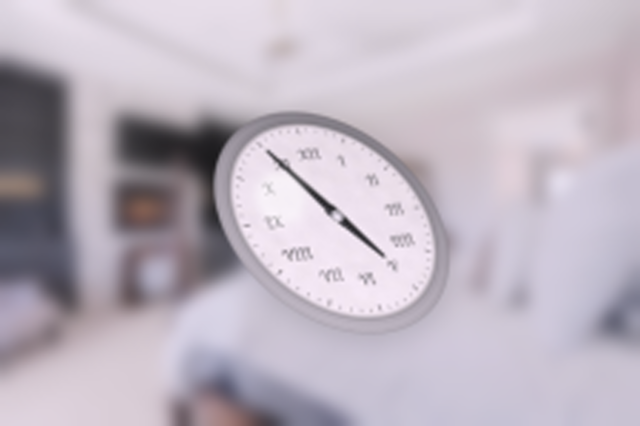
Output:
4.55
